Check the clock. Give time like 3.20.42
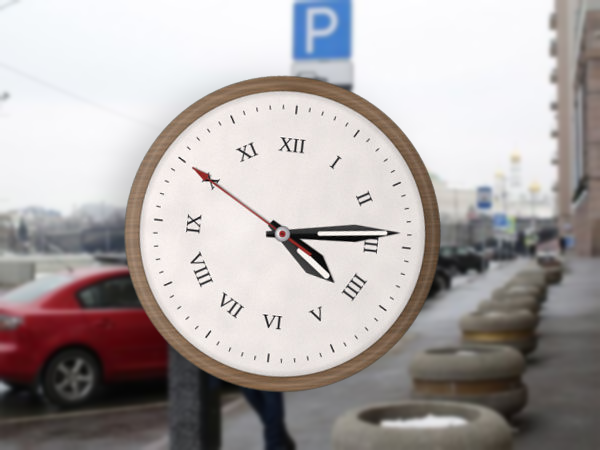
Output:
4.13.50
